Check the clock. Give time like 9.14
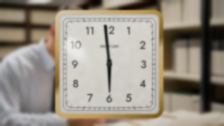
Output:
5.59
